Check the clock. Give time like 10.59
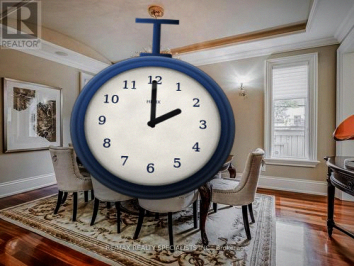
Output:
2.00
